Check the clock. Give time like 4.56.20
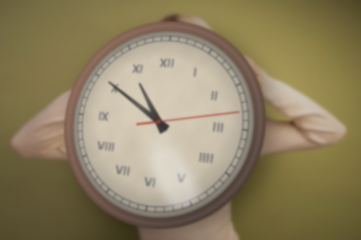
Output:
10.50.13
